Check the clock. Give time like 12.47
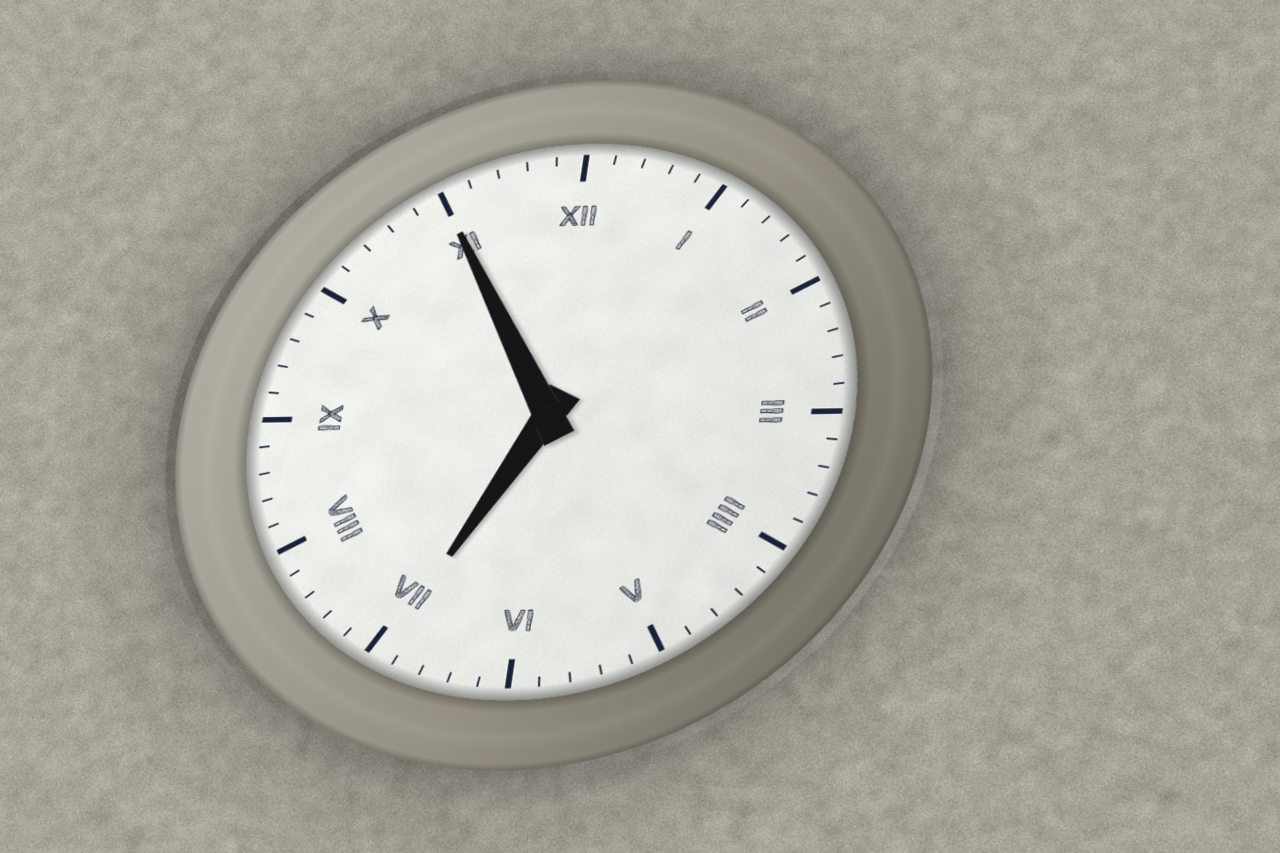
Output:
6.55
